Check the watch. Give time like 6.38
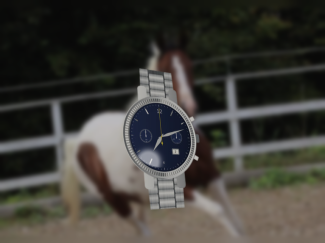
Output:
7.12
